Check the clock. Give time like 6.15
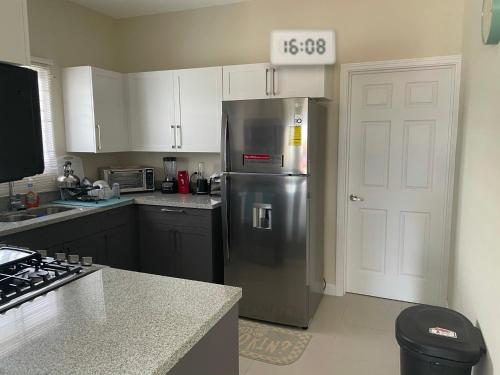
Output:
16.08
